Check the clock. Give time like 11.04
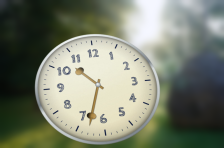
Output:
10.33
